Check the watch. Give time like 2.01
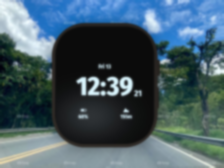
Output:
12.39
